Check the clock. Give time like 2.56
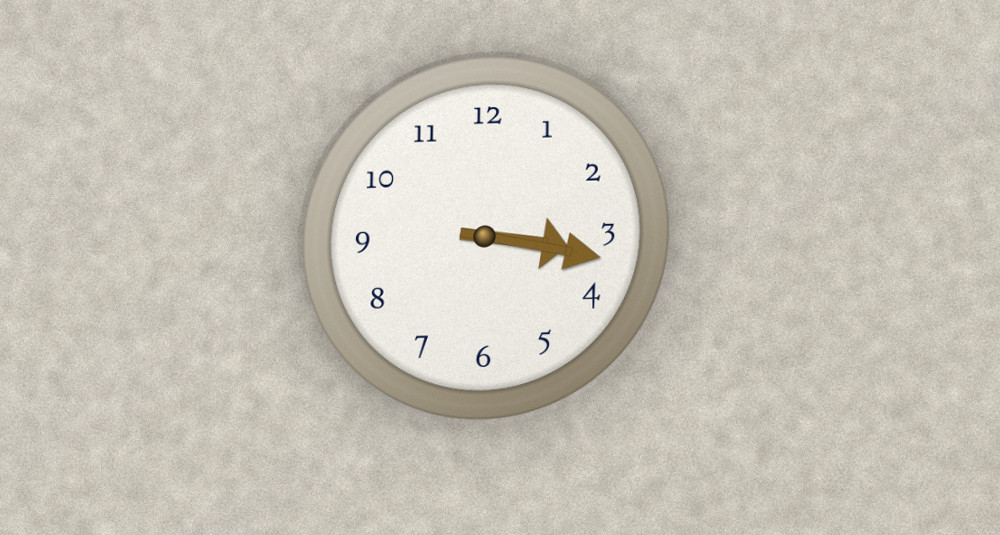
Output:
3.17
